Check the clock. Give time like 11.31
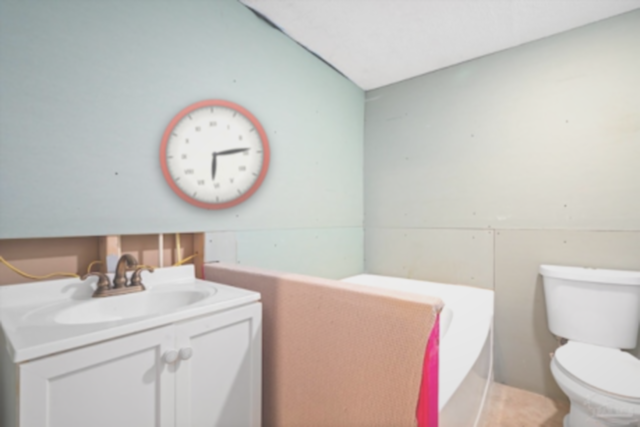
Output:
6.14
